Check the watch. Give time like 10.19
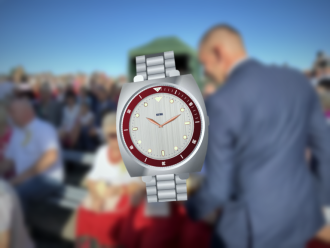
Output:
10.11
